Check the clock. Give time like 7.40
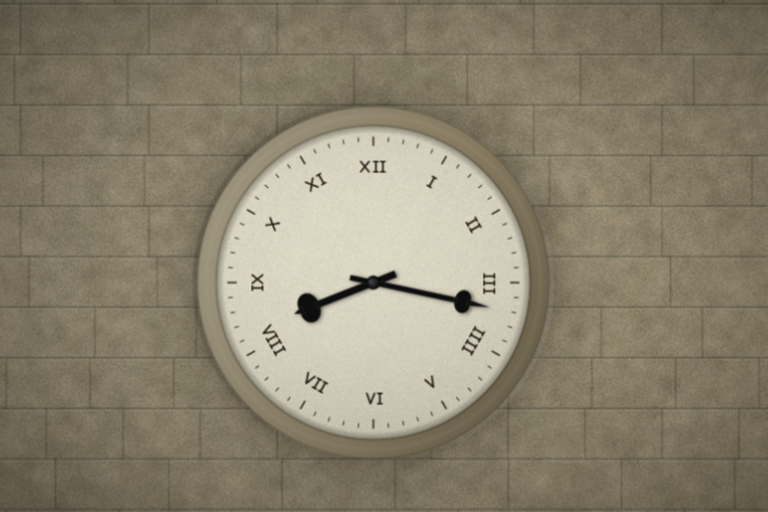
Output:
8.17
